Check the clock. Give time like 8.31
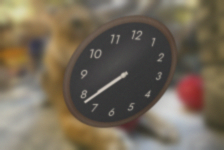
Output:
7.38
